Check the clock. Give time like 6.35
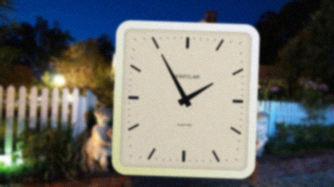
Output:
1.55
